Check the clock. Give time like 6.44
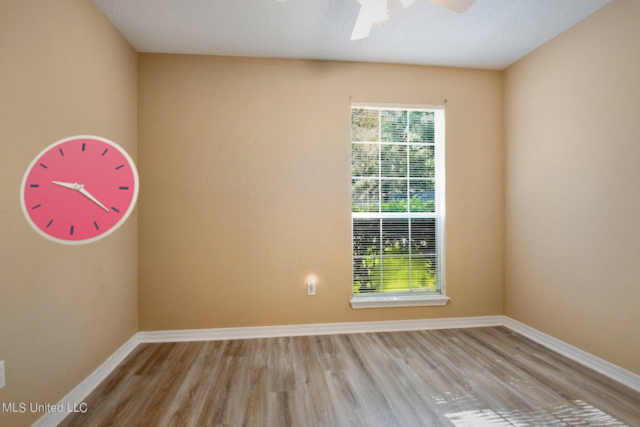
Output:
9.21
